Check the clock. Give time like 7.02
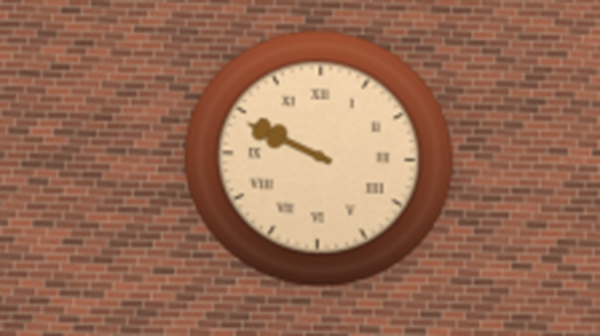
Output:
9.49
